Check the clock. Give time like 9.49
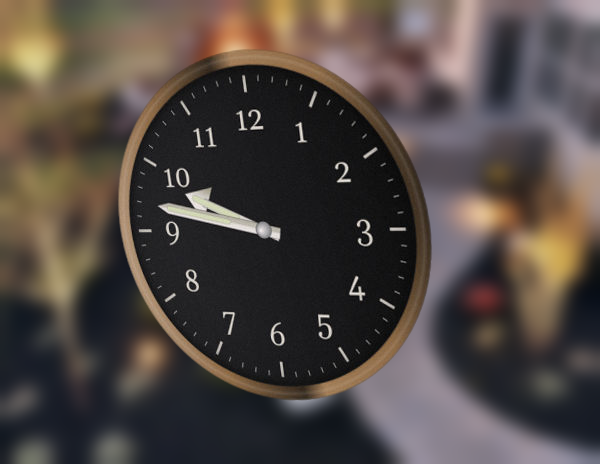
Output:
9.47
